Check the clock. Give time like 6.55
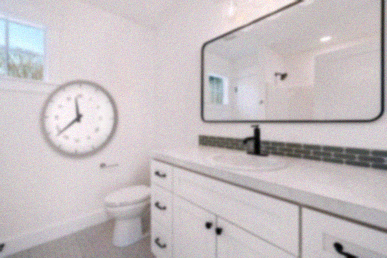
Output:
11.38
